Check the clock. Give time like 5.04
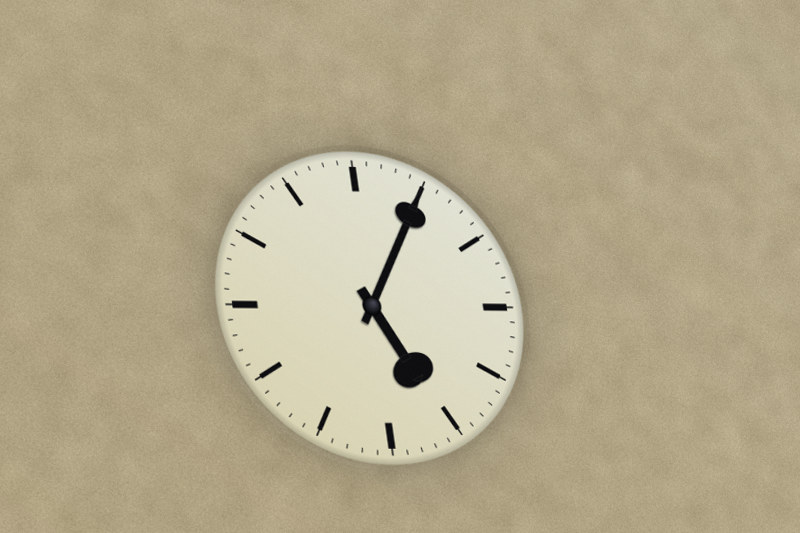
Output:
5.05
